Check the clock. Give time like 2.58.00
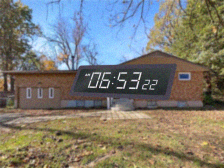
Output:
6.53.22
